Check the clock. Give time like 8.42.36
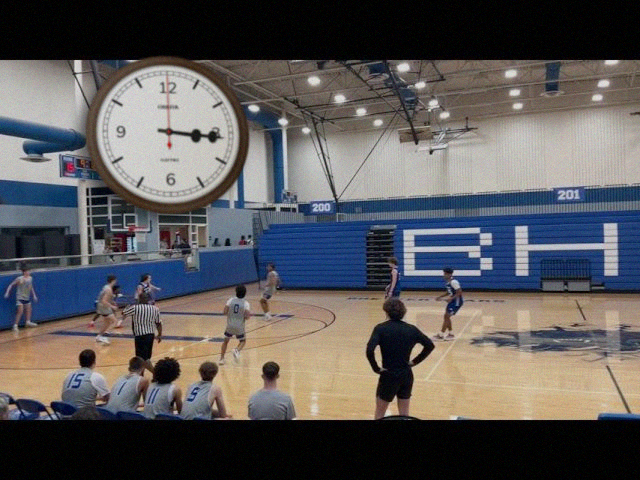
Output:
3.16.00
